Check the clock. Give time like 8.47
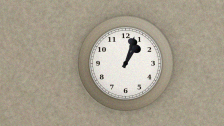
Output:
1.03
